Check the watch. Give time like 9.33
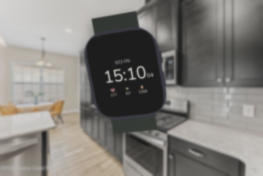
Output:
15.10
